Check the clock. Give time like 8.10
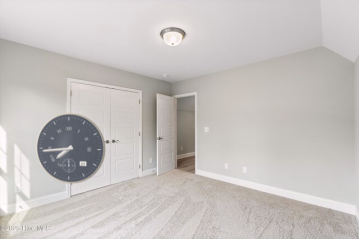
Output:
7.44
